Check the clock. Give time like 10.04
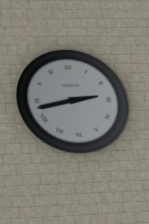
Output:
2.43
